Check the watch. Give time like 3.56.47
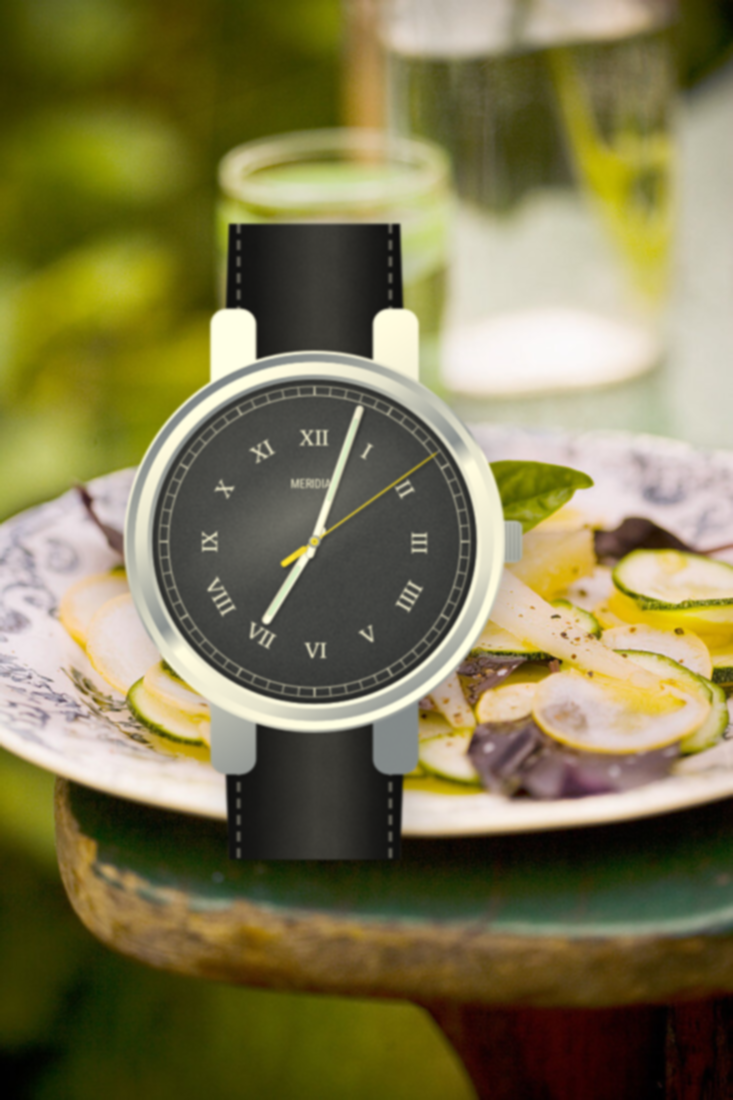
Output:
7.03.09
